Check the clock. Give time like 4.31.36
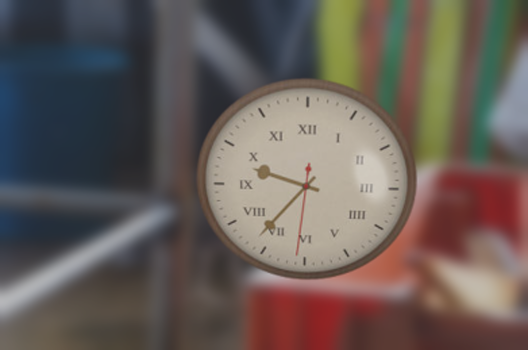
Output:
9.36.31
